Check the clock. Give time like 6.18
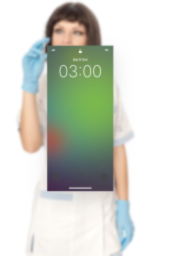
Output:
3.00
